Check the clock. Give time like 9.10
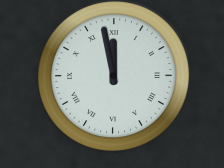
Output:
11.58
